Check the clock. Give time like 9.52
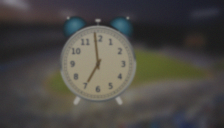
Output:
6.59
